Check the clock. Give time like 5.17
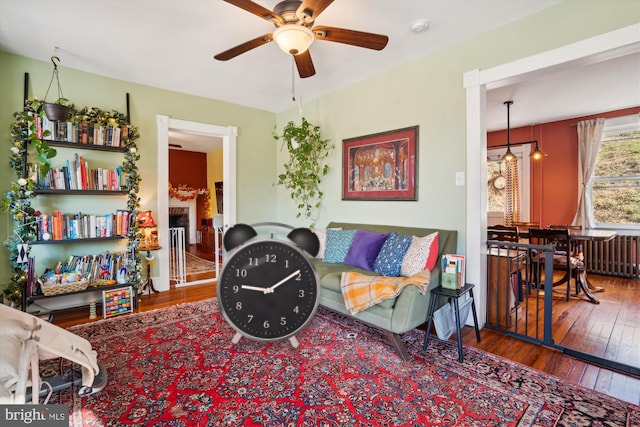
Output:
9.09
